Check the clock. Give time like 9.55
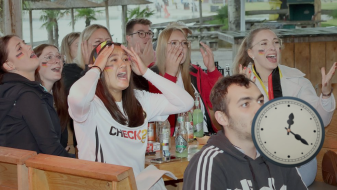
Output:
12.21
